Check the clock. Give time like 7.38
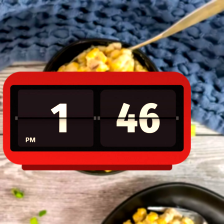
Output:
1.46
